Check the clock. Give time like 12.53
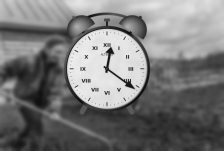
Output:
12.21
